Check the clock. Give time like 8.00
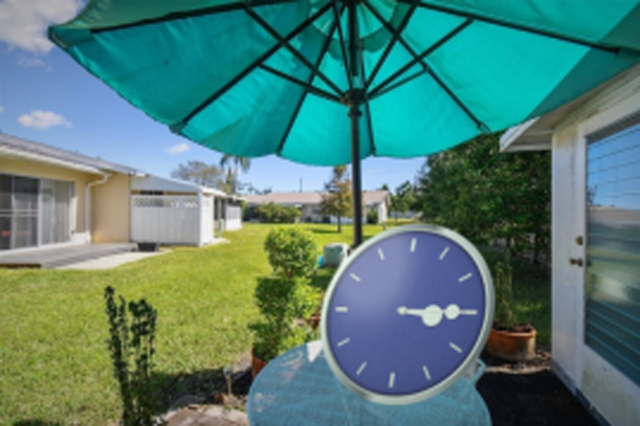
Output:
3.15
